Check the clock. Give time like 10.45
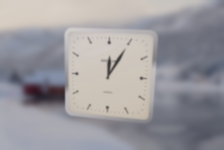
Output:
12.05
